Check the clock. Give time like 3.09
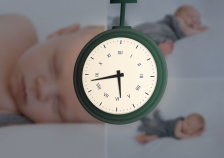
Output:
5.43
